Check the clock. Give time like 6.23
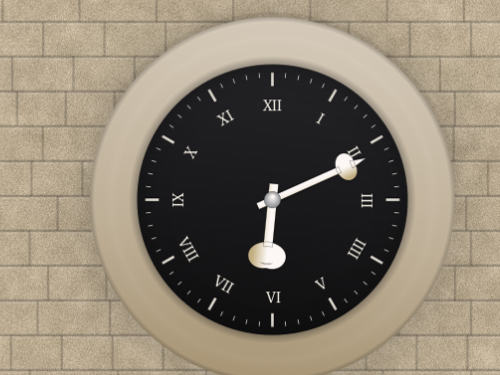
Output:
6.11
